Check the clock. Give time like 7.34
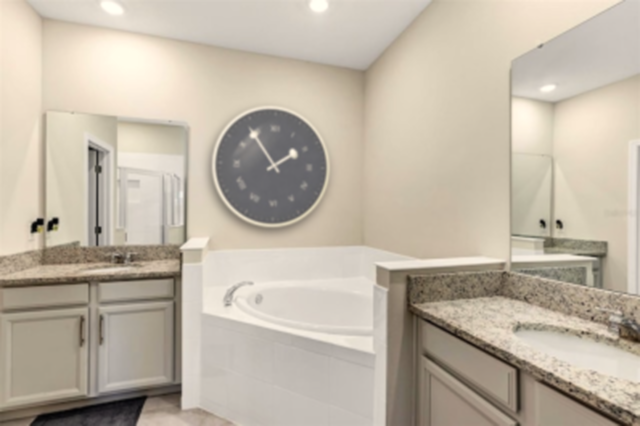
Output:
1.54
